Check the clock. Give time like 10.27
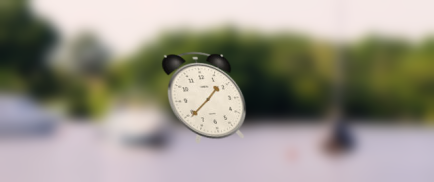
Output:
1.39
